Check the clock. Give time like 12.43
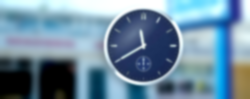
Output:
11.40
